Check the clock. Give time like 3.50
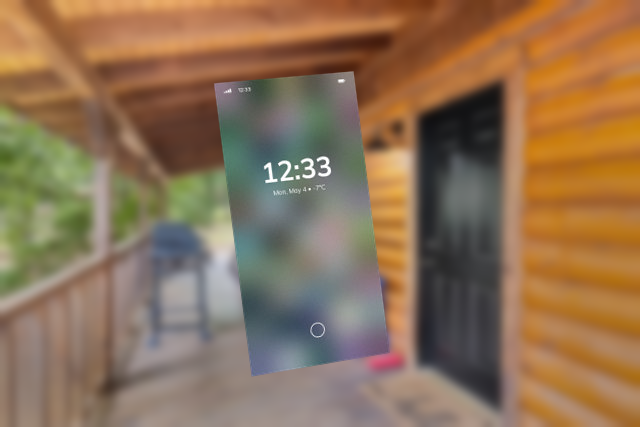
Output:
12.33
